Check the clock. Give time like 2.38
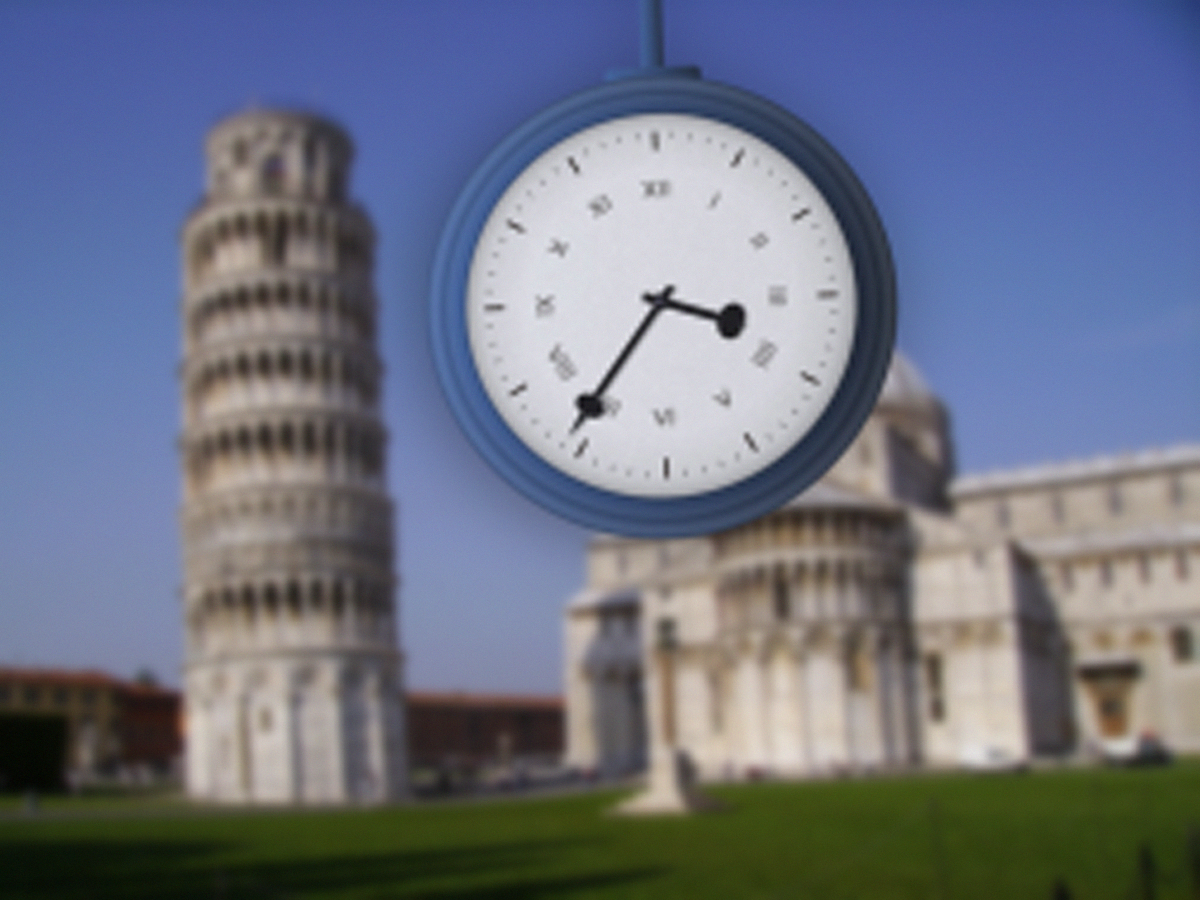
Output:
3.36
